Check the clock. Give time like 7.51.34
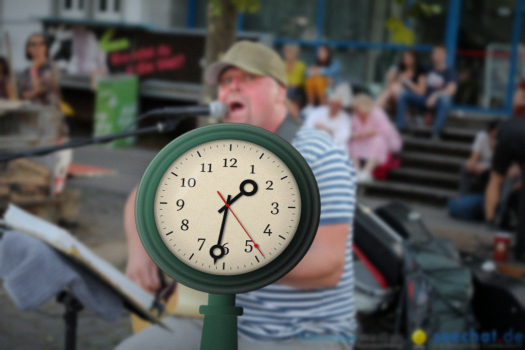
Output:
1.31.24
